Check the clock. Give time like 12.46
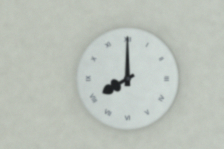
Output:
8.00
